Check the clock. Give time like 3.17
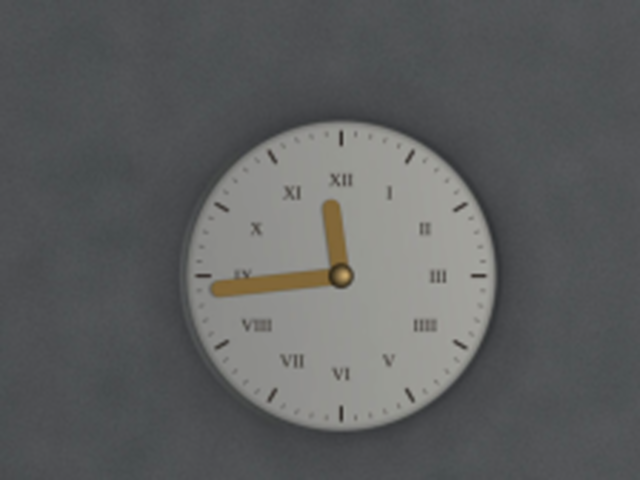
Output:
11.44
